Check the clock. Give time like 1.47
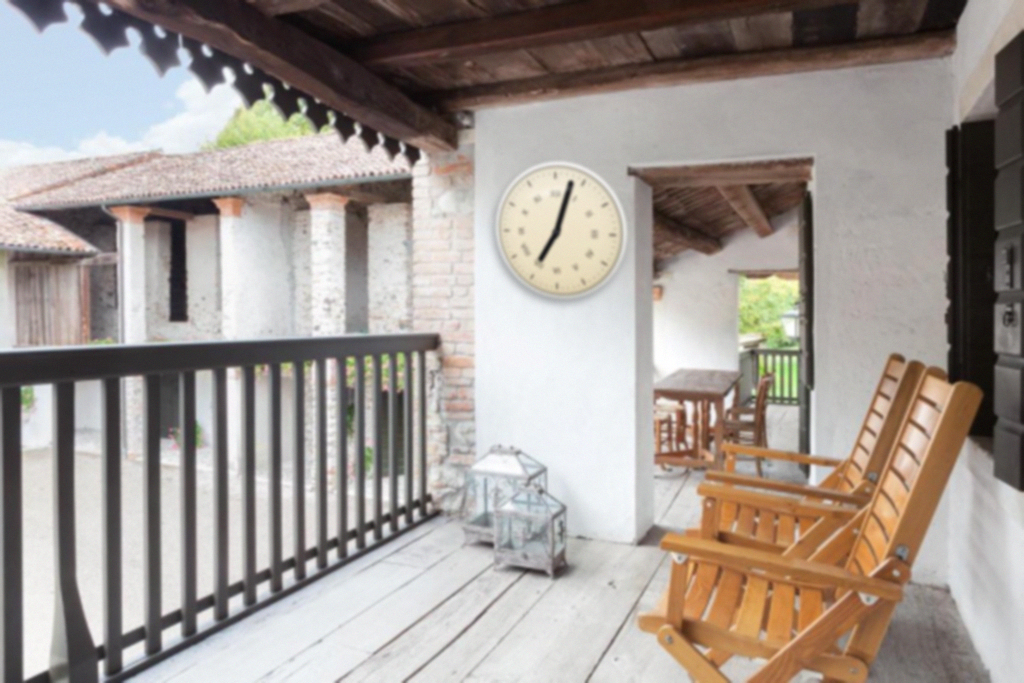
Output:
7.03
